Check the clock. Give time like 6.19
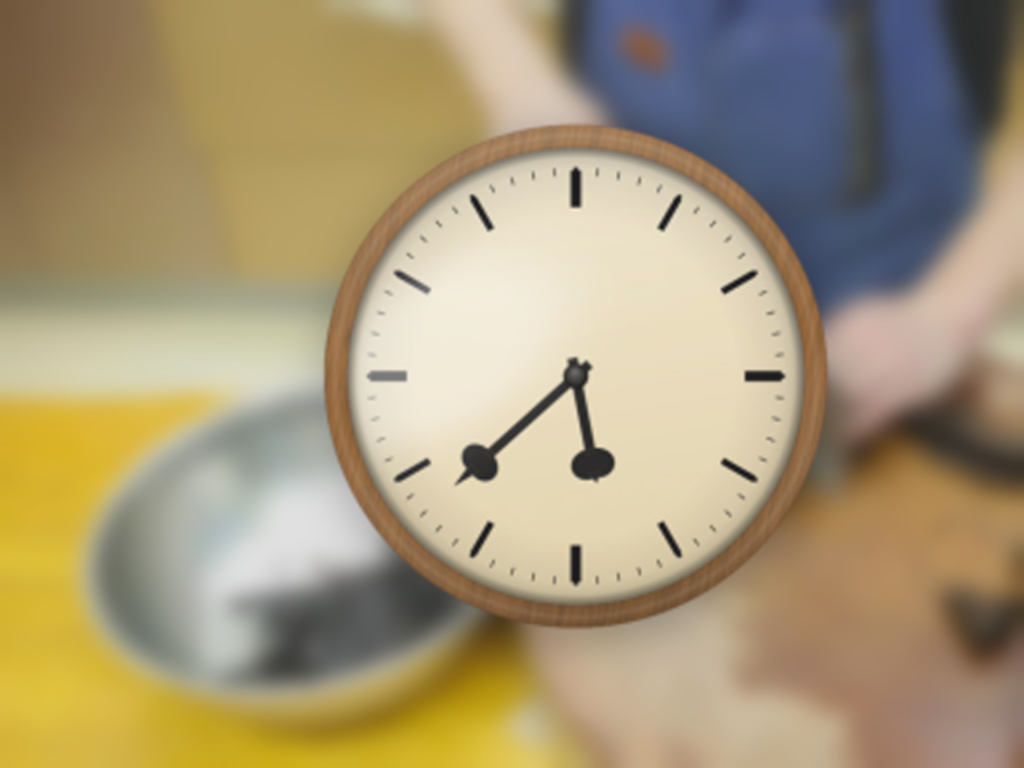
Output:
5.38
